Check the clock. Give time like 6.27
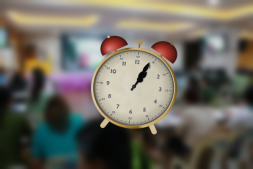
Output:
1.04
